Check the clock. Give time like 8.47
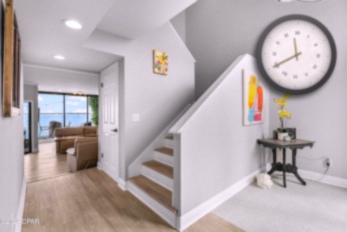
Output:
11.40
